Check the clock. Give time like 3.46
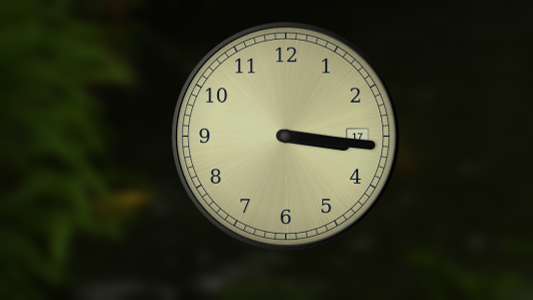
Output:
3.16
